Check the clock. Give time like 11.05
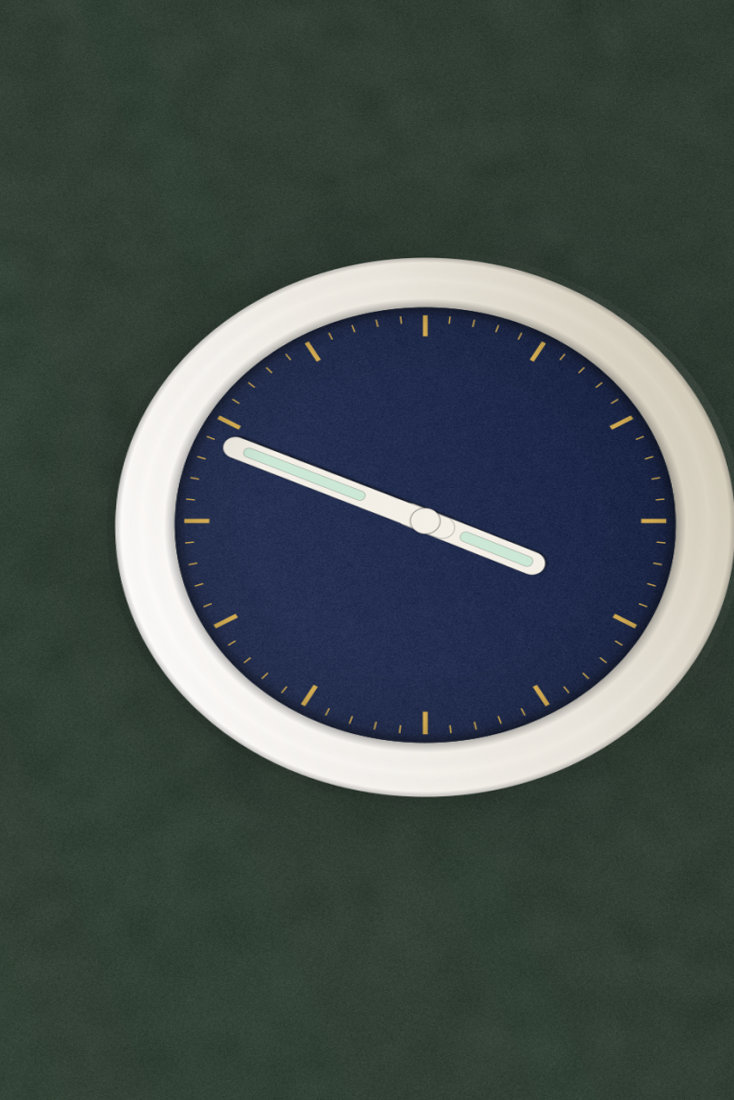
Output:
3.49
